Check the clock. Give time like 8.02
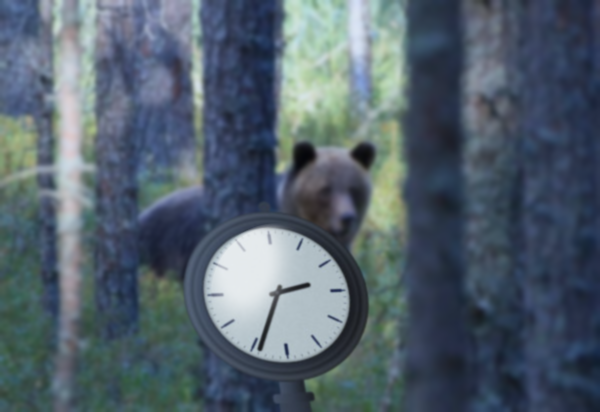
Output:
2.34
